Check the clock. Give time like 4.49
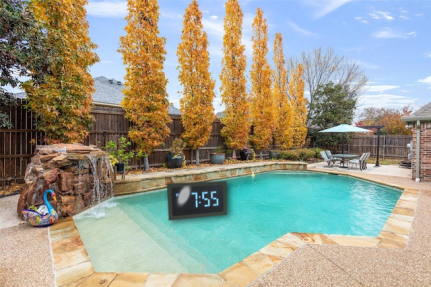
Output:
7.55
